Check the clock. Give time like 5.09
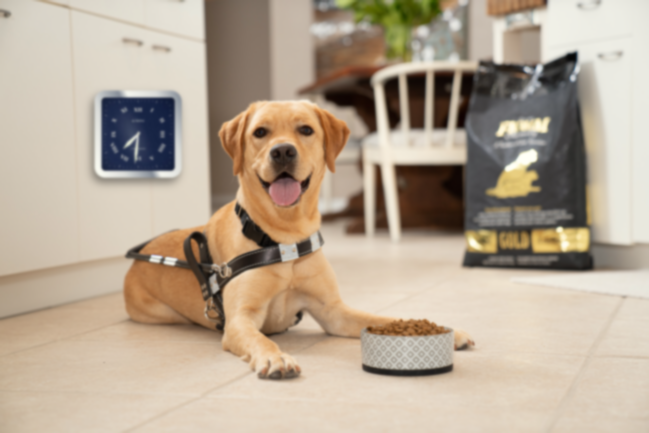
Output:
7.31
